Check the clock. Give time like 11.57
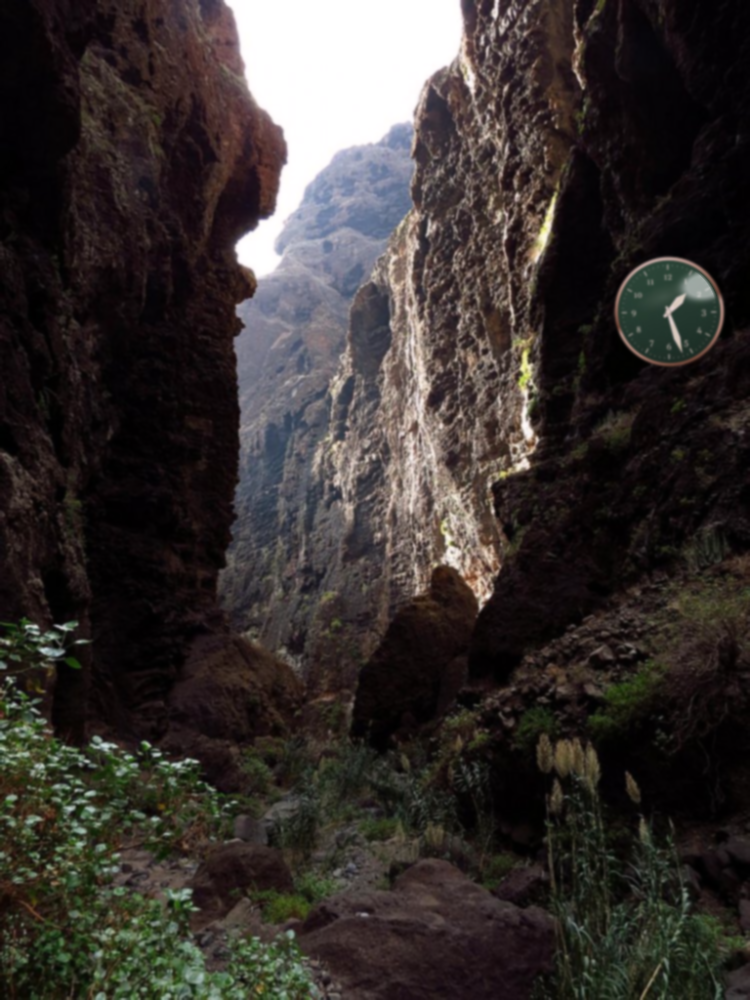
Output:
1.27
